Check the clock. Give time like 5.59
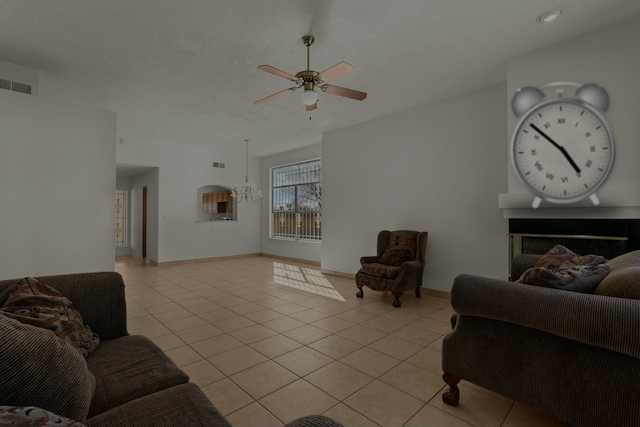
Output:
4.52
